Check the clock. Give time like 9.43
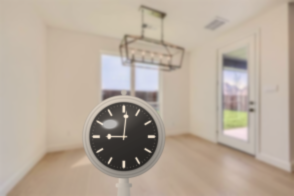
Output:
9.01
